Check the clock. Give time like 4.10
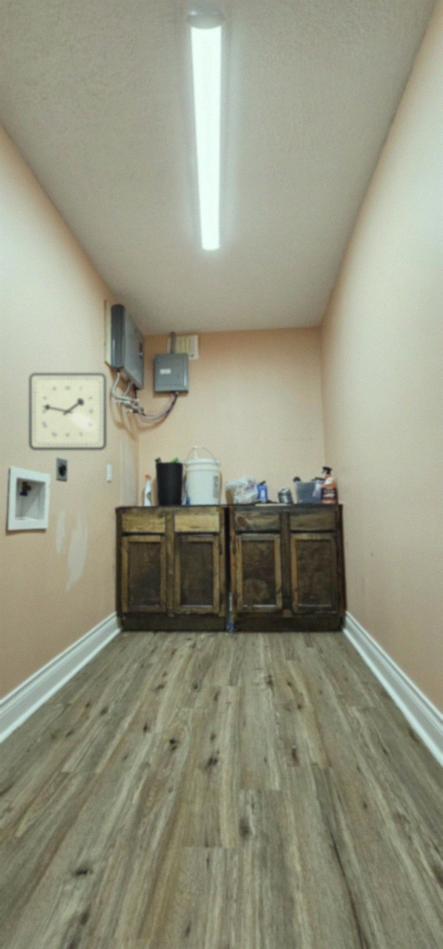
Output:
1.47
